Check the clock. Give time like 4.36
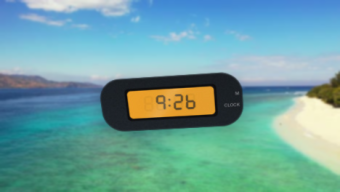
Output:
9.26
